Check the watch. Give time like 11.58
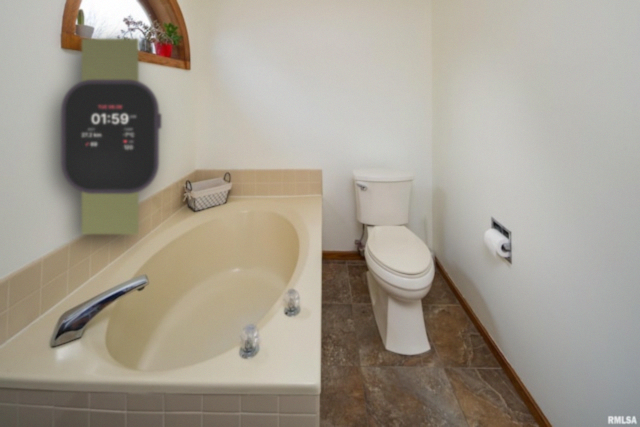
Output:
1.59
